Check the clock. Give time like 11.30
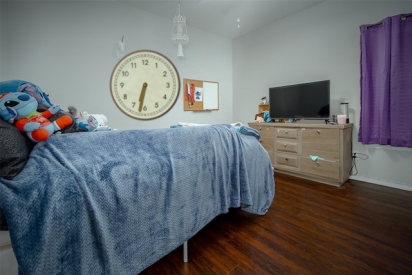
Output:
6.32
